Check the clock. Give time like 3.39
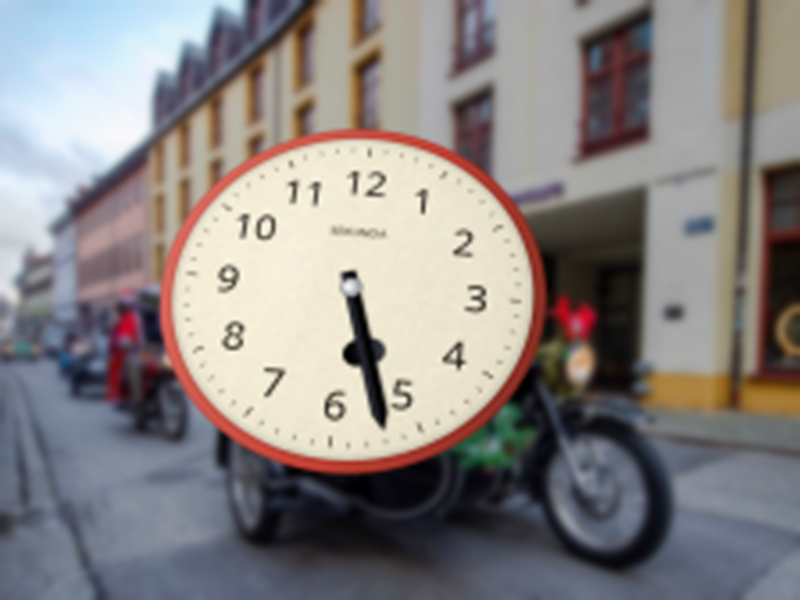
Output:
5.27
